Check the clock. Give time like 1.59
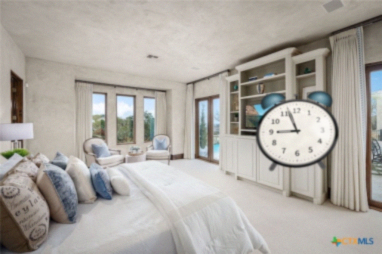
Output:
8.57
